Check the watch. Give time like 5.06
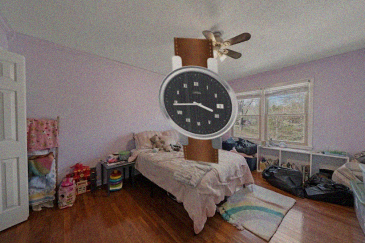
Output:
3.44
